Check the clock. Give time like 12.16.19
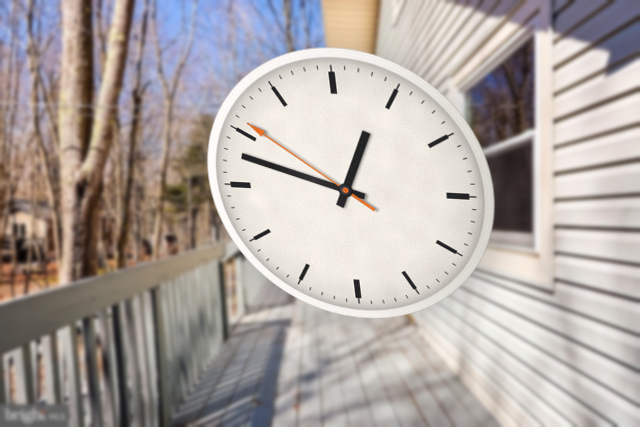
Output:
12.47.51
